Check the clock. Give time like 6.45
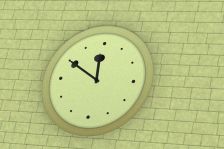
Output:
11.50
